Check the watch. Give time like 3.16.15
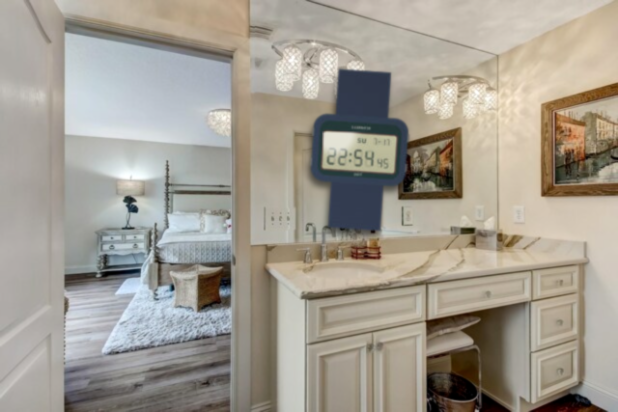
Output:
22.54.45
